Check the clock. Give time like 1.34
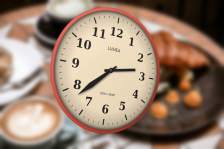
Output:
2.38
